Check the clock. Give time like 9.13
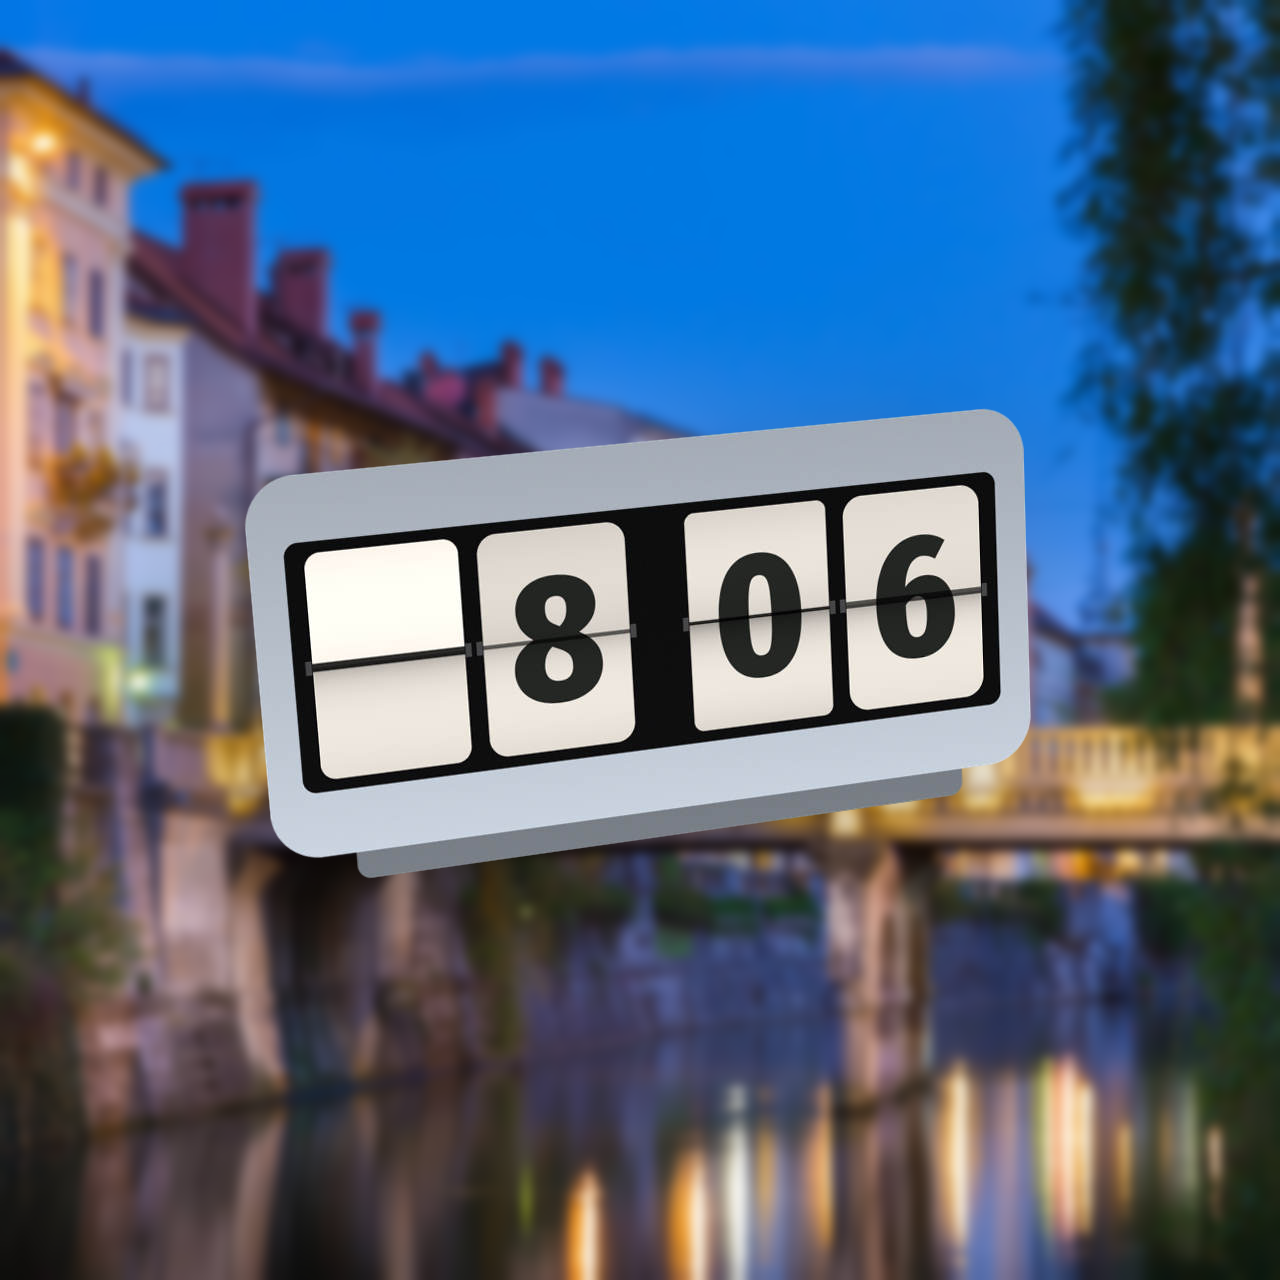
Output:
8.06
